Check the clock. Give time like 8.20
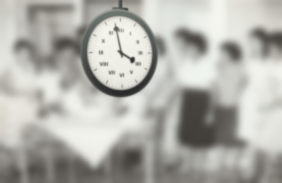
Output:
3.58
